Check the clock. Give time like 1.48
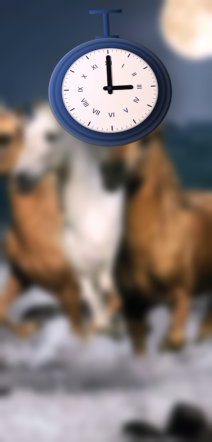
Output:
3.00
